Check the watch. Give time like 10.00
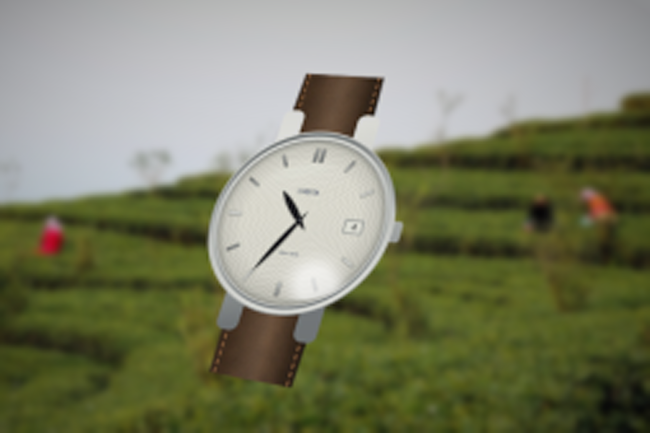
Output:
10.35
